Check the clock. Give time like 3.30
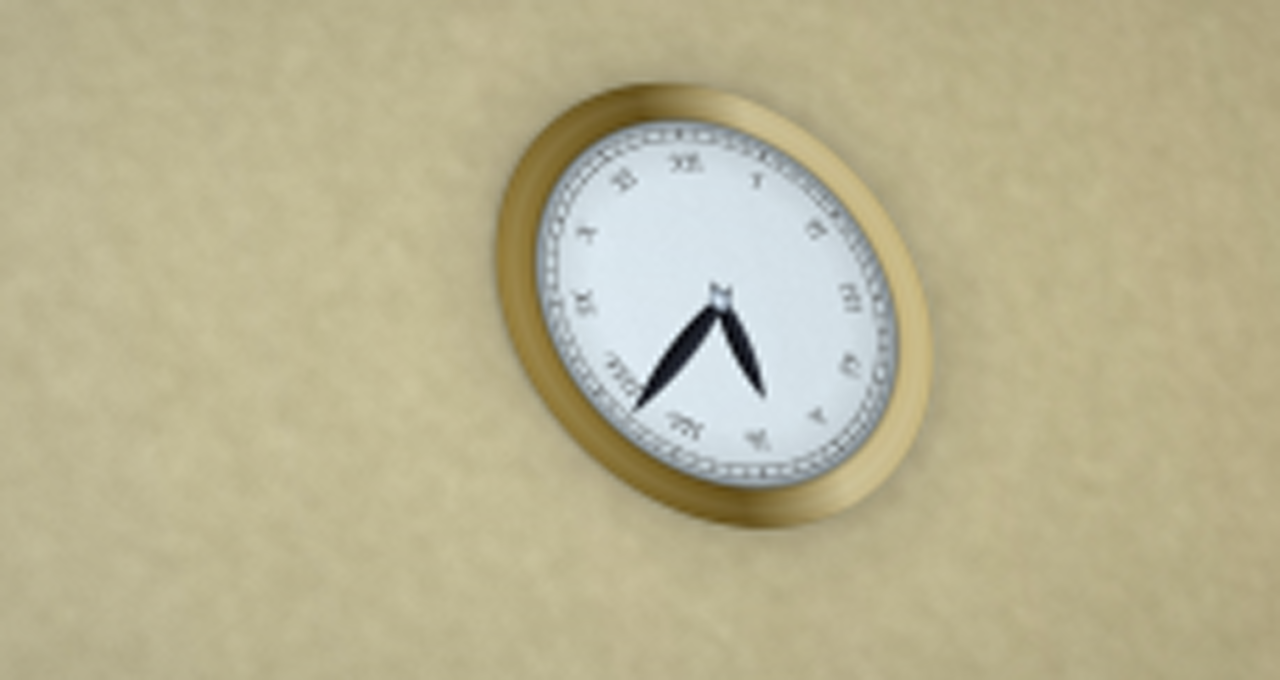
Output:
5.38
